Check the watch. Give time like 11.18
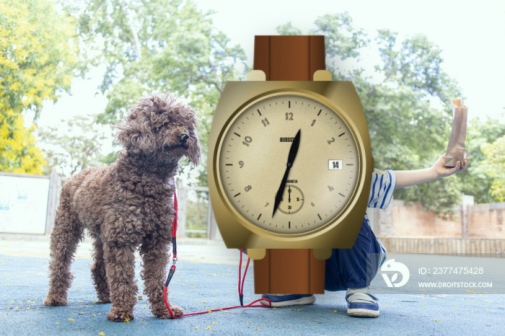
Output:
12.33
